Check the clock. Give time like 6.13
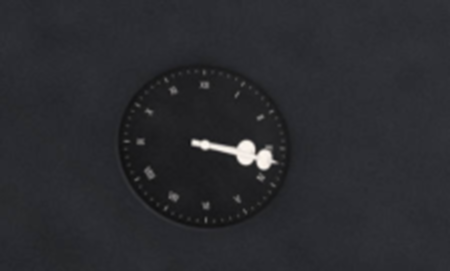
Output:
3.17
